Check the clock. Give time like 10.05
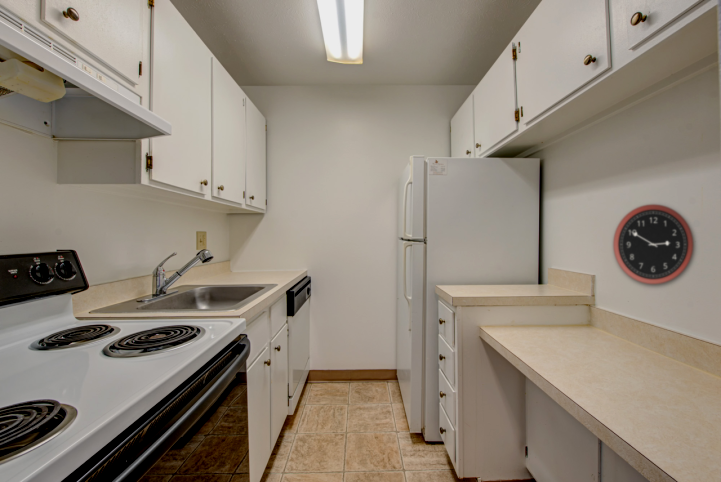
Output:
2.50
